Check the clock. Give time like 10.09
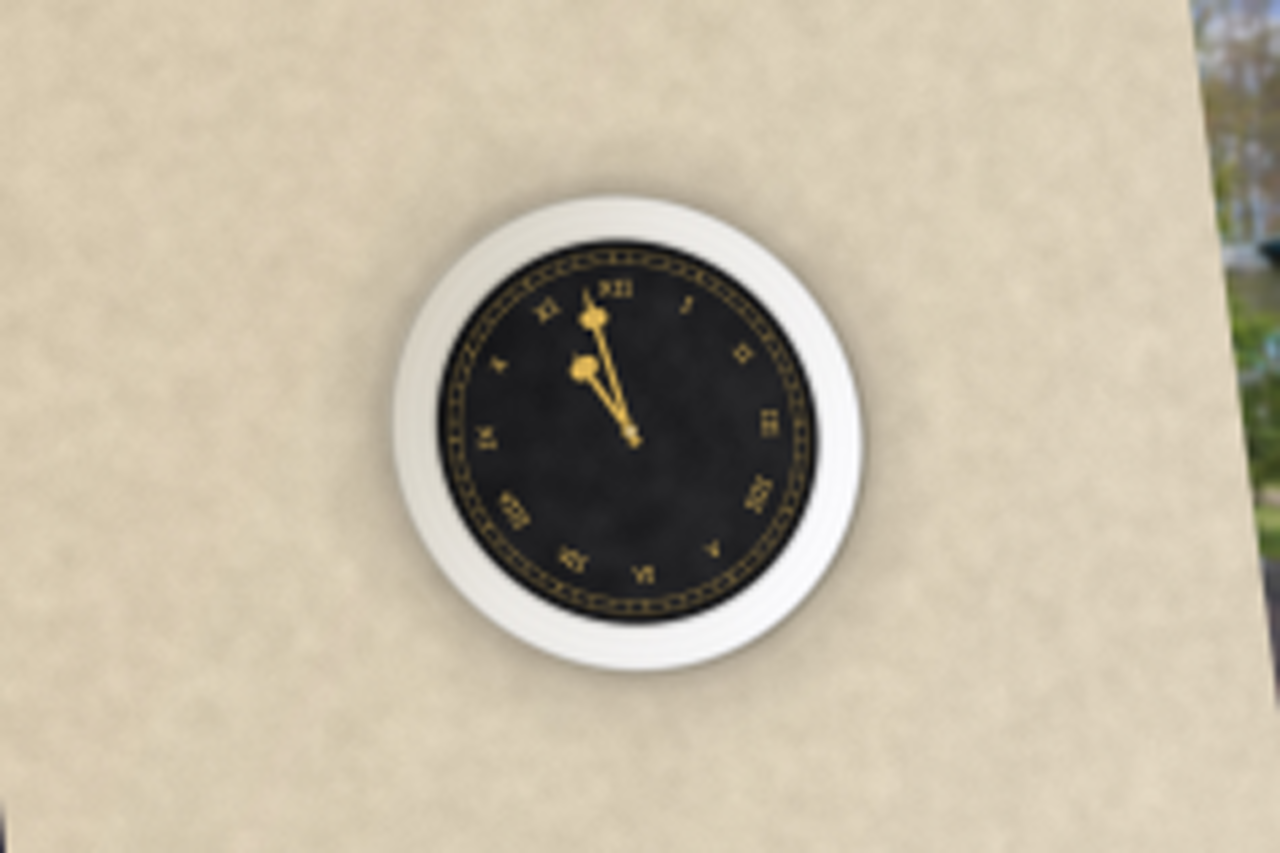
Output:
10.58
